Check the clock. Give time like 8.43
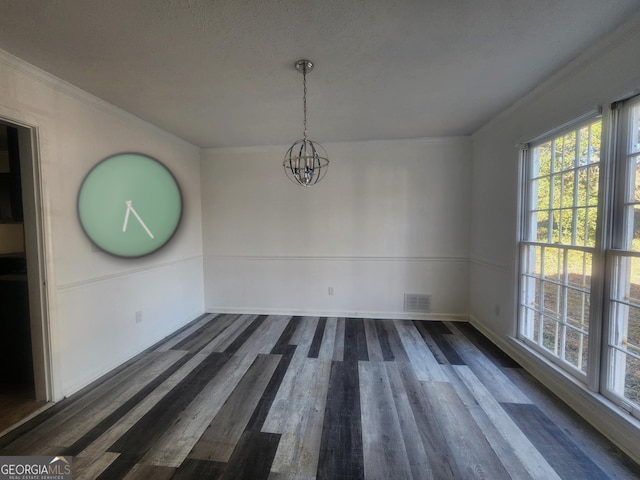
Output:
6.24
